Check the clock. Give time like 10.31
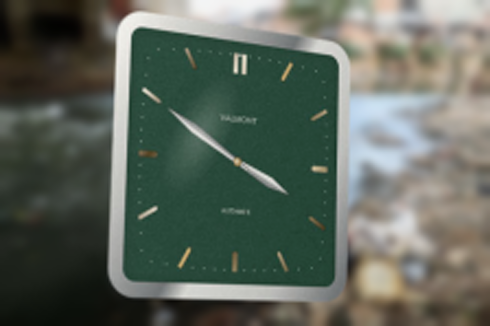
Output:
3.50
